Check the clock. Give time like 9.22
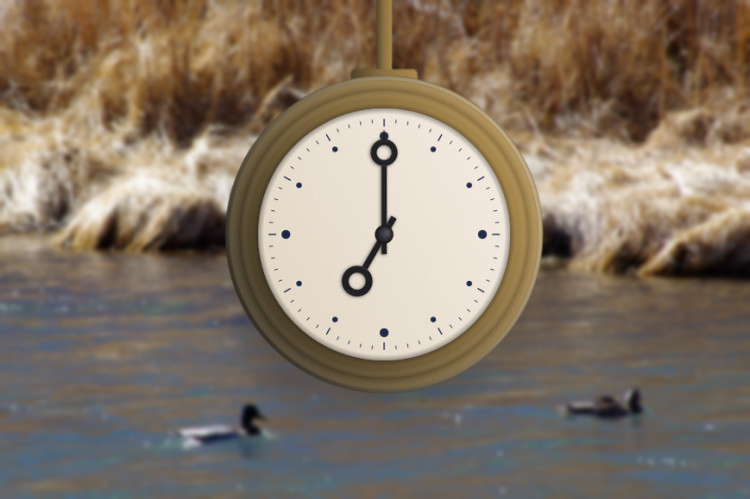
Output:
7.00
